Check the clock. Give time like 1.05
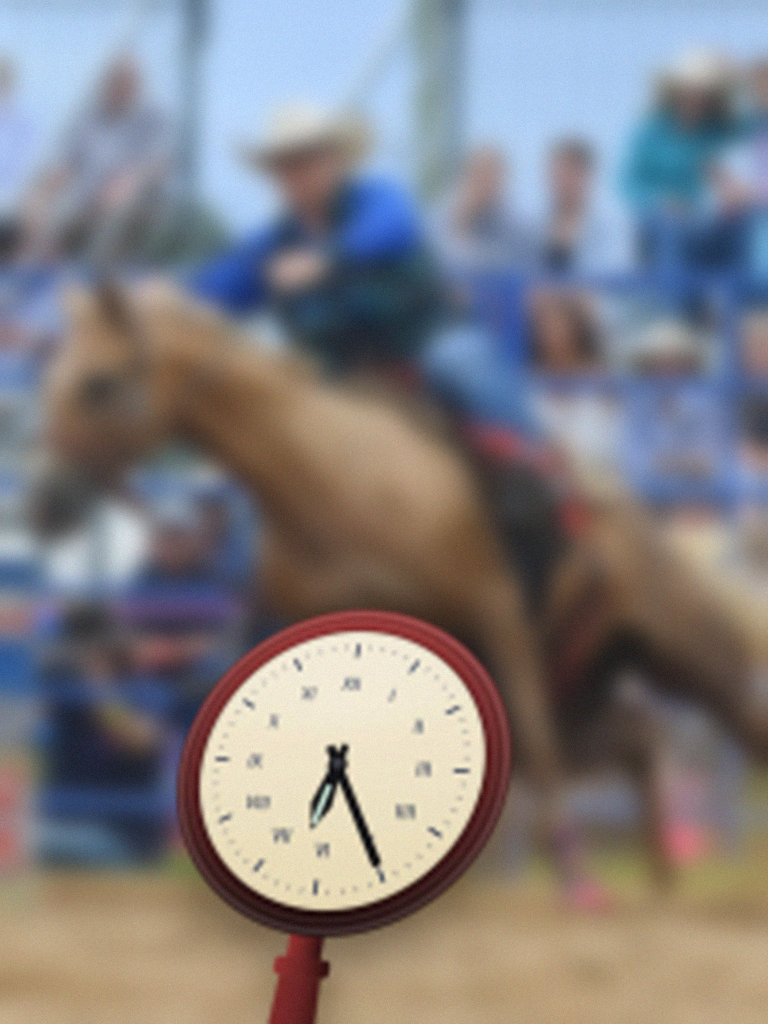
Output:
6.25
